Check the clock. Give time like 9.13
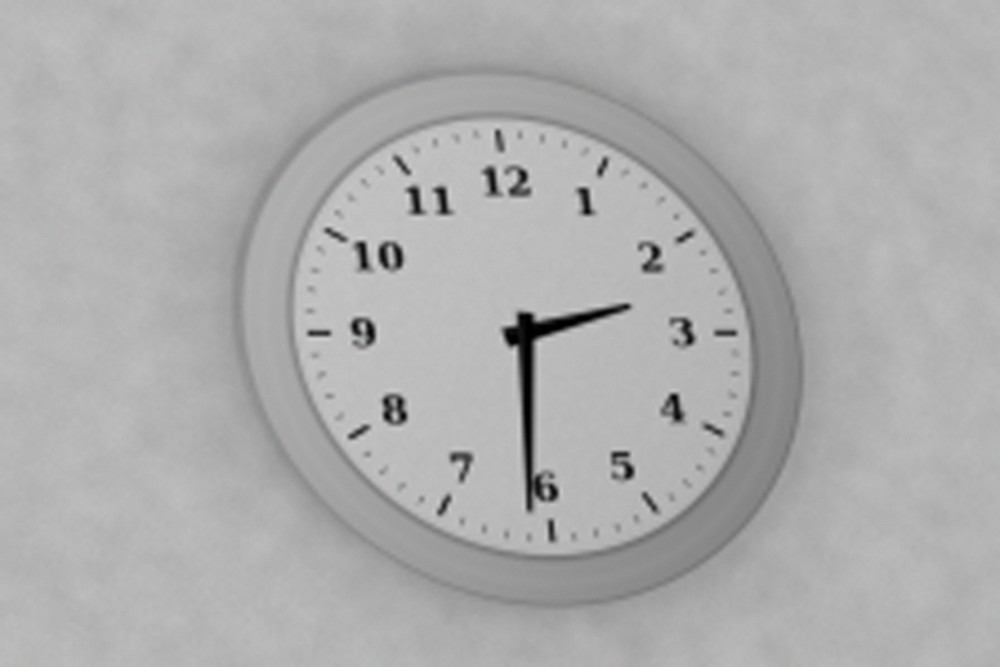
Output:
2.31
